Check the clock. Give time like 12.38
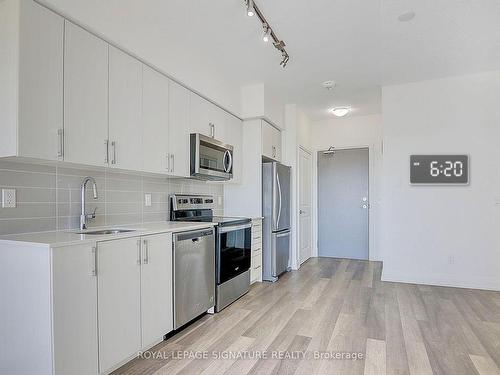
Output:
6.20
